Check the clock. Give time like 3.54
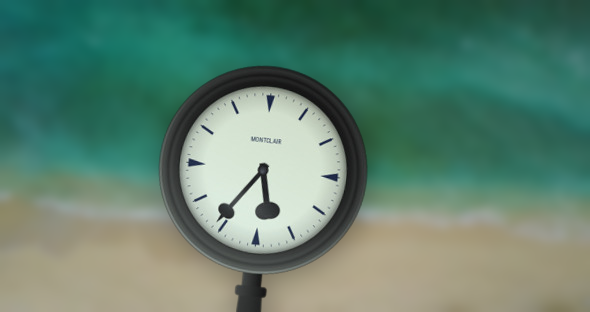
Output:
5.36
